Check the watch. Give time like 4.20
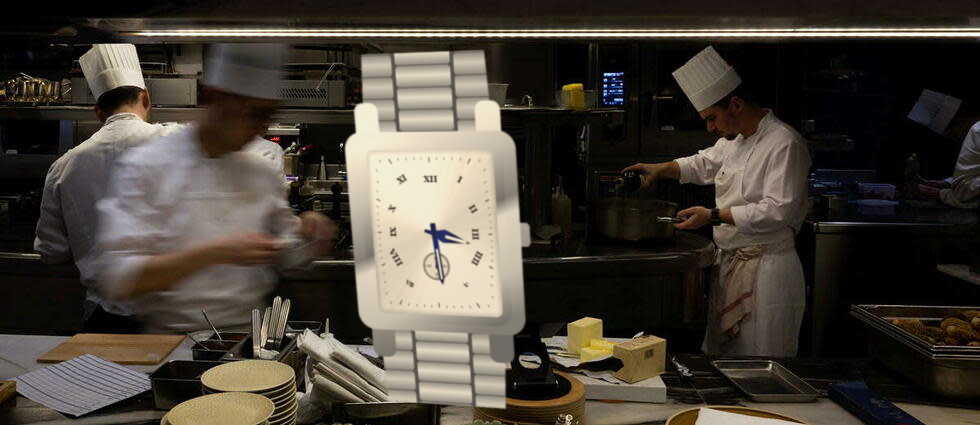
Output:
3.29
